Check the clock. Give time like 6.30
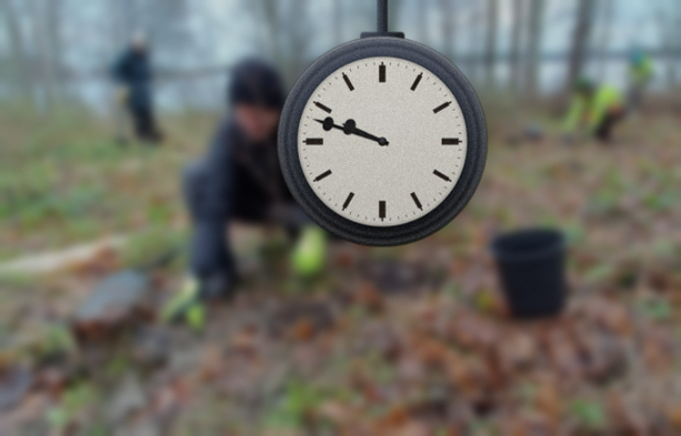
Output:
9.48
